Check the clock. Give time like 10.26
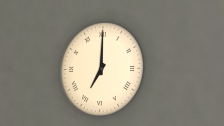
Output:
7.00
